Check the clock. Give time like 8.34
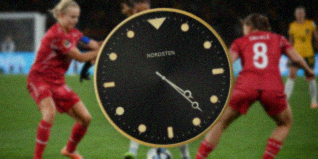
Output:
4.23
